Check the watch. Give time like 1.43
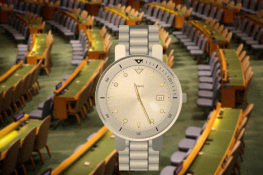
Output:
11.26
